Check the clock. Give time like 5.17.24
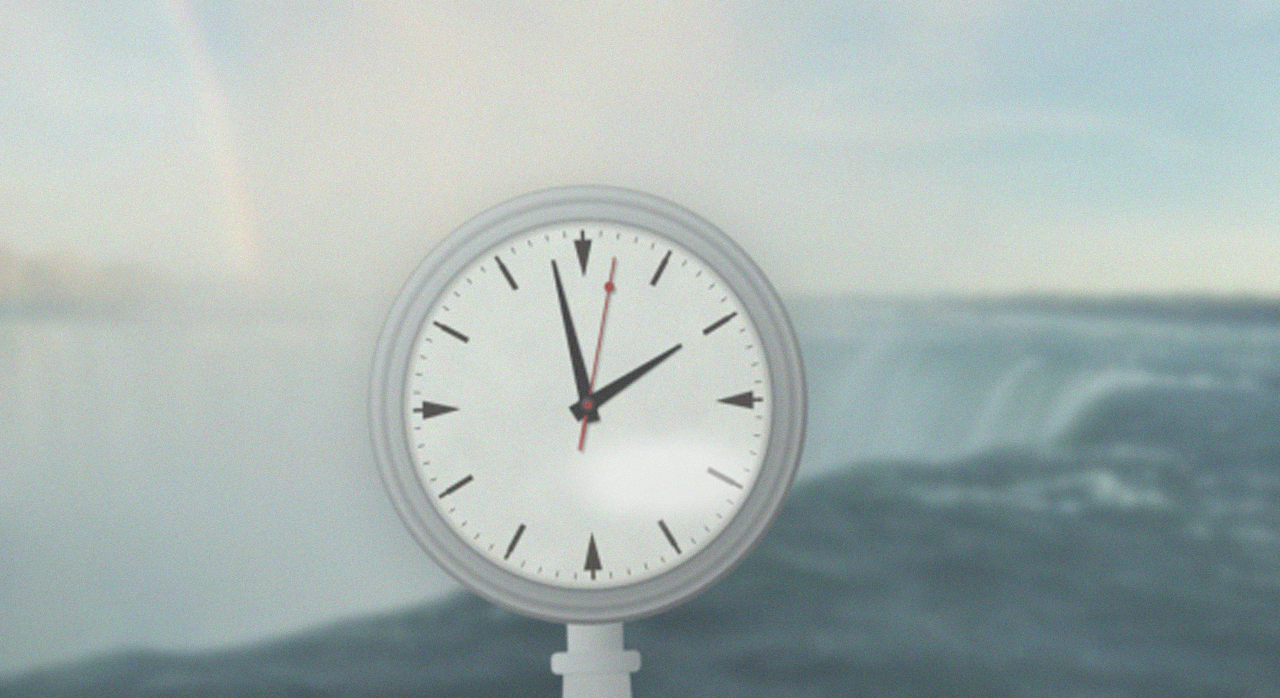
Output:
1.58.02
